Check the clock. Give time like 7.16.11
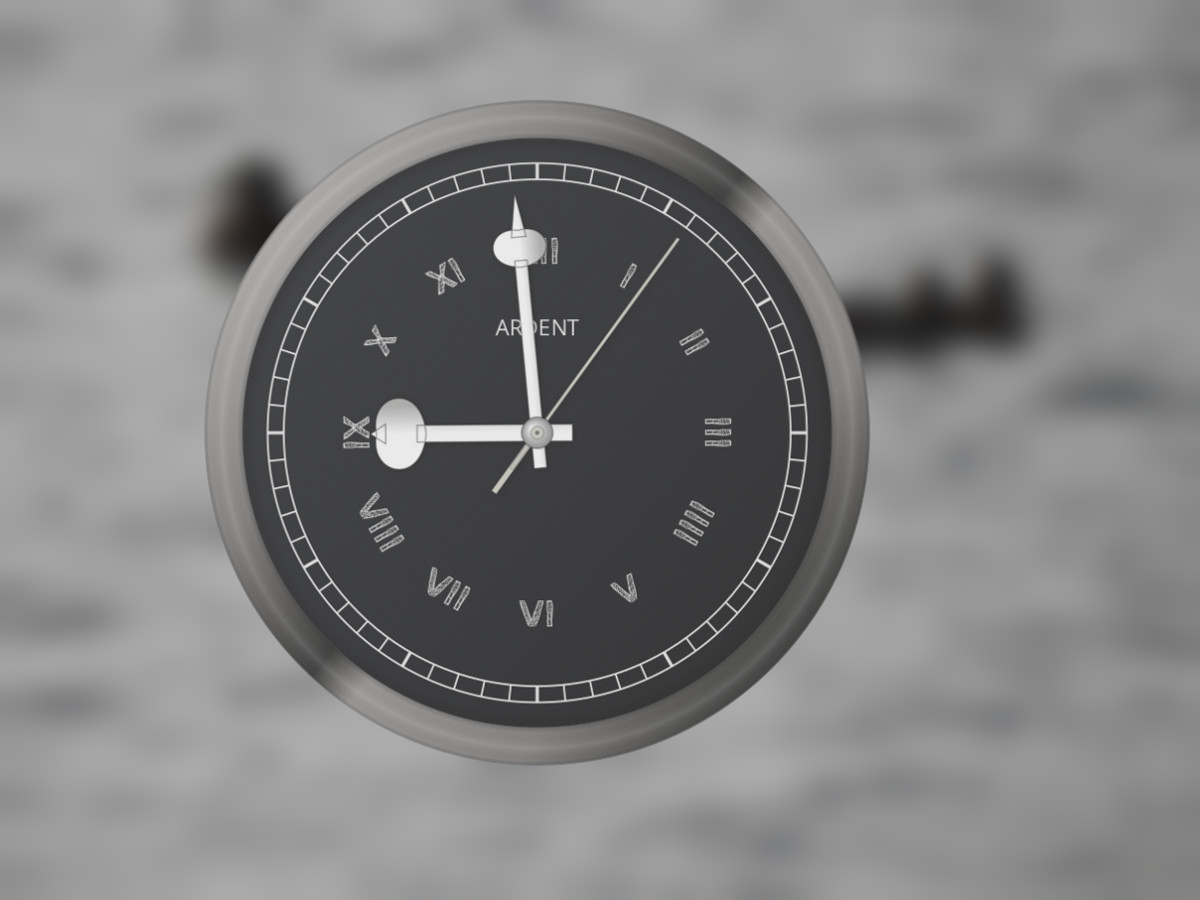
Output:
8.59.06
